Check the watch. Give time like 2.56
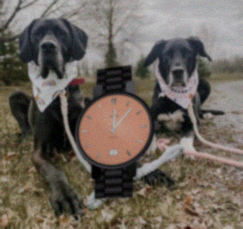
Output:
12.07
